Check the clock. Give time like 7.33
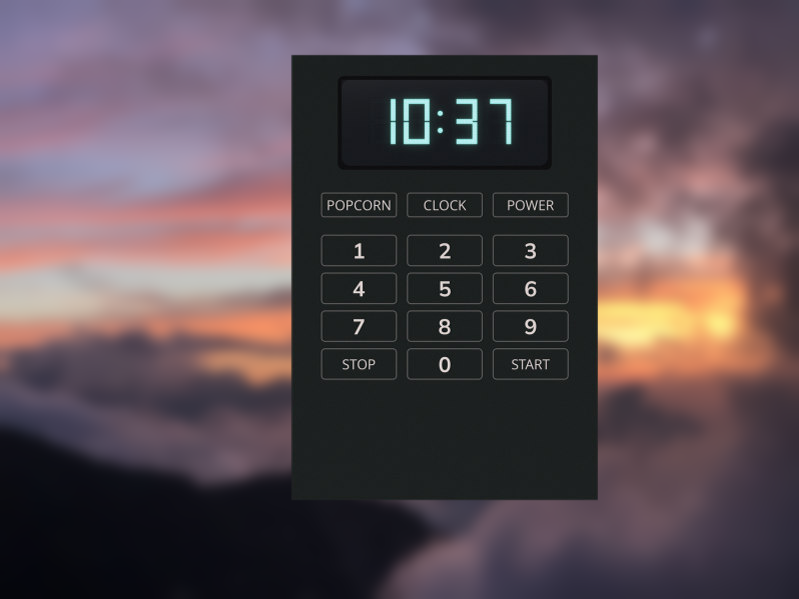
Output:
10.37
